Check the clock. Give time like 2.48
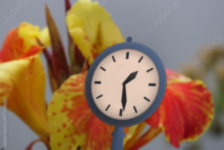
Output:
1.29
